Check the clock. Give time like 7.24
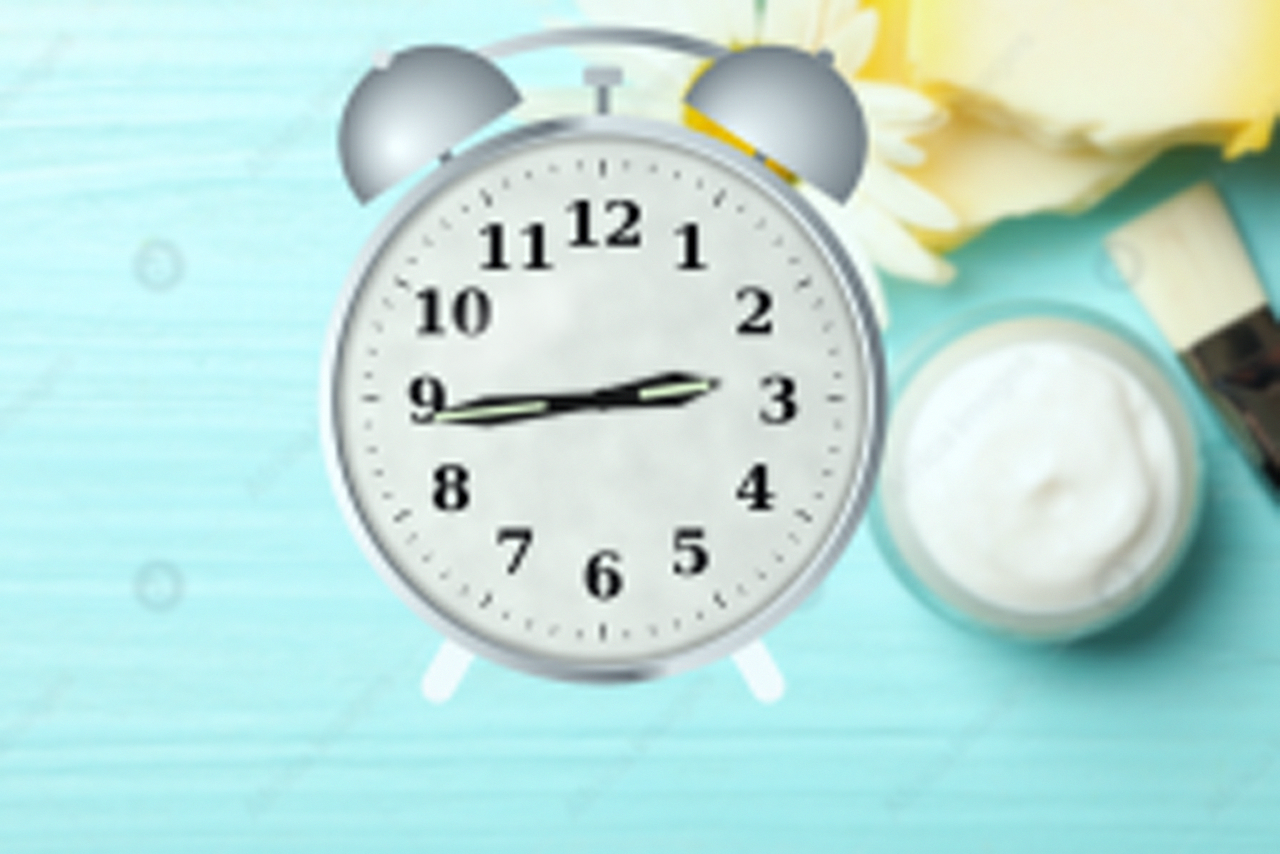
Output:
2.44
